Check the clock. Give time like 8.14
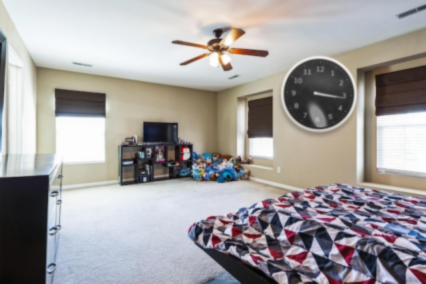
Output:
3.16
